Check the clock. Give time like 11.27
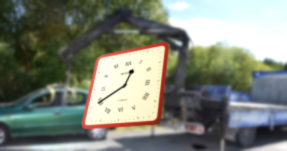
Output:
12.40
